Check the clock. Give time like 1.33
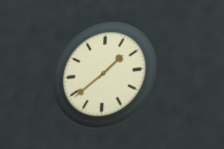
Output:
1.39
